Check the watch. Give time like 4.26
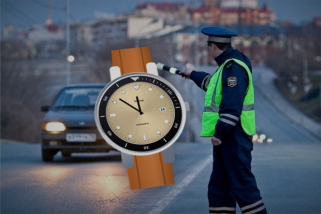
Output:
11.52
